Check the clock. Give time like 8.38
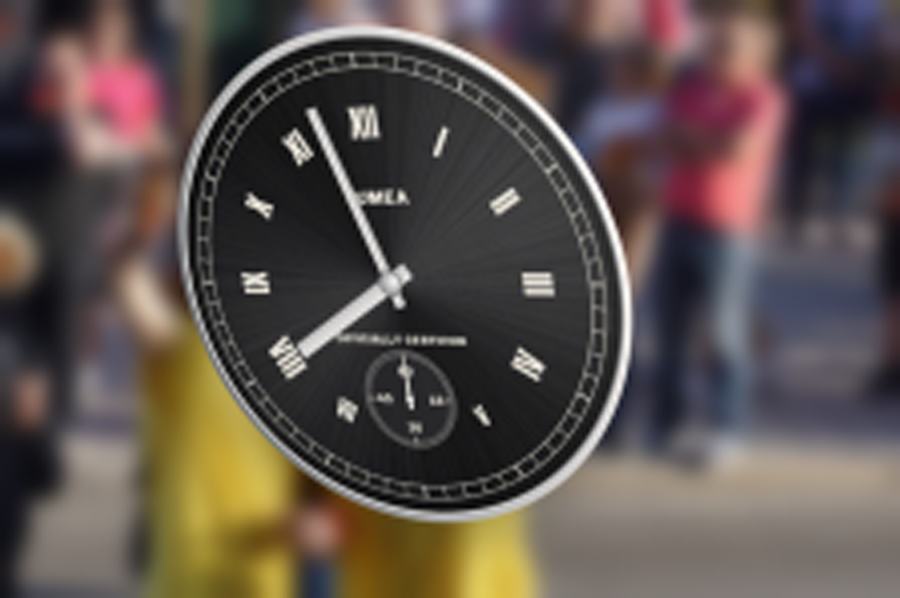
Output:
7.57
